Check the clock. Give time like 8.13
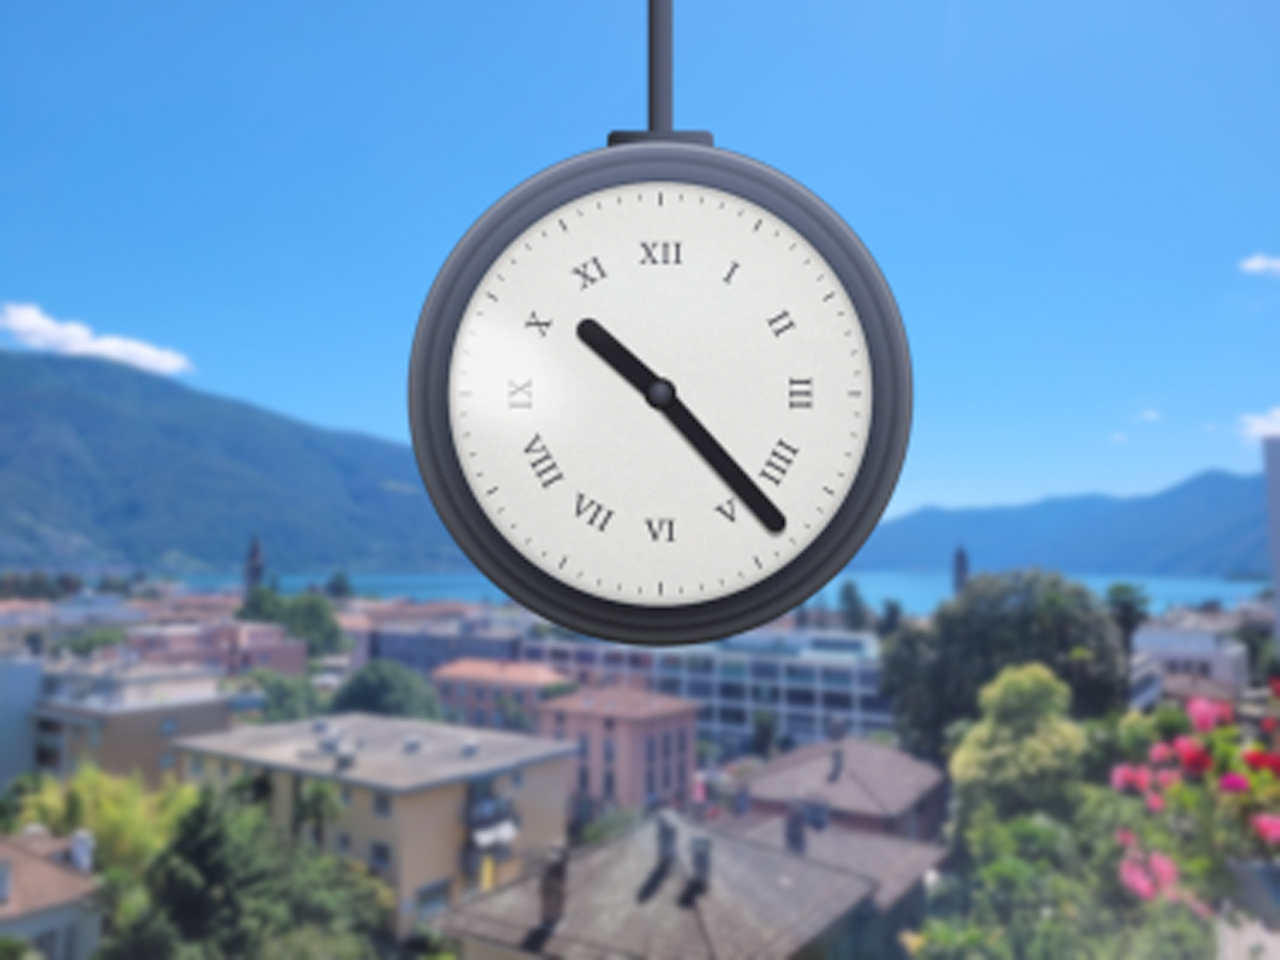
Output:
10.23
